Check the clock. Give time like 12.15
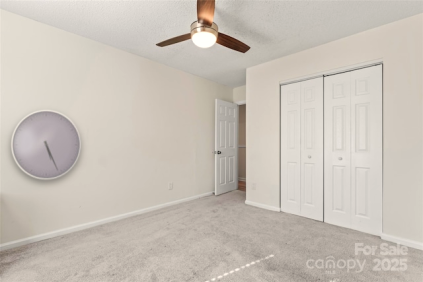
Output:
5.26
